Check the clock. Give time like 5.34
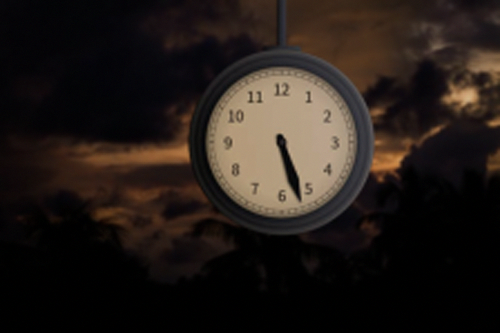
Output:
5.27
